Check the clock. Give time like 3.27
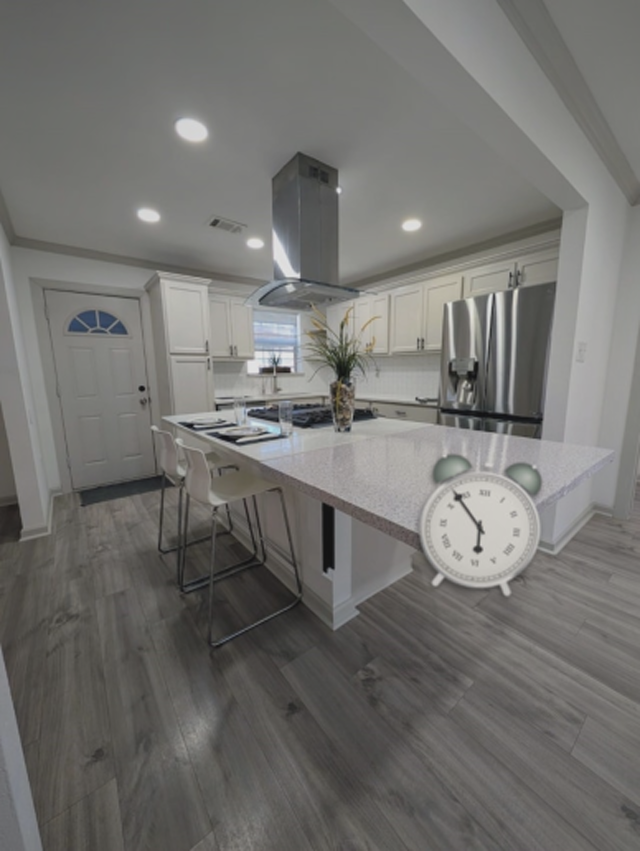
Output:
5.53
